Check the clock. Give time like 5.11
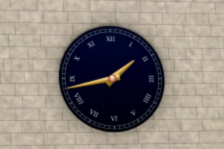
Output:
1.43
